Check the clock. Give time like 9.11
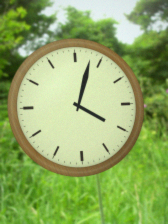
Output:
4.03
